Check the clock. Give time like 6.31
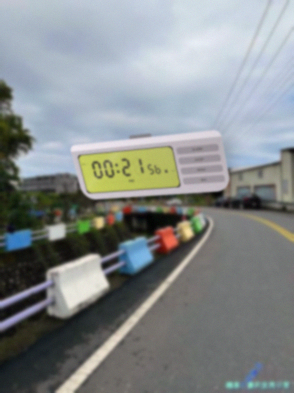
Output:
0.21
